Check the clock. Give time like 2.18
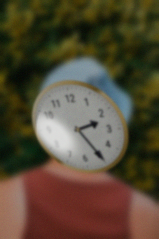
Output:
2.25
